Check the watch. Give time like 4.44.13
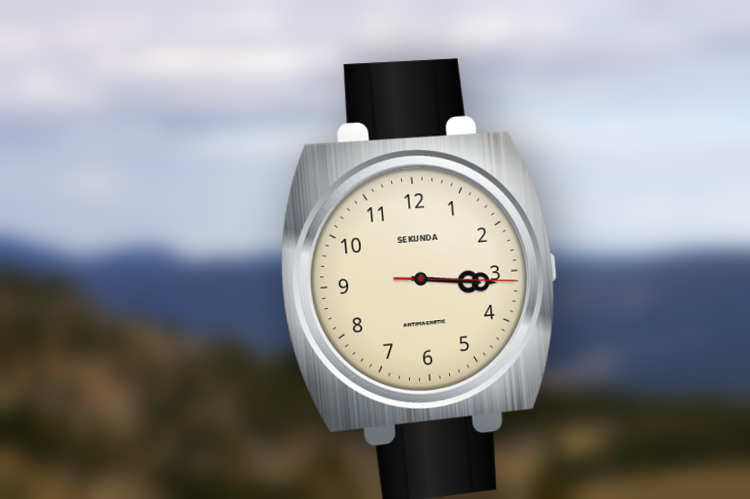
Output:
3.16.16
